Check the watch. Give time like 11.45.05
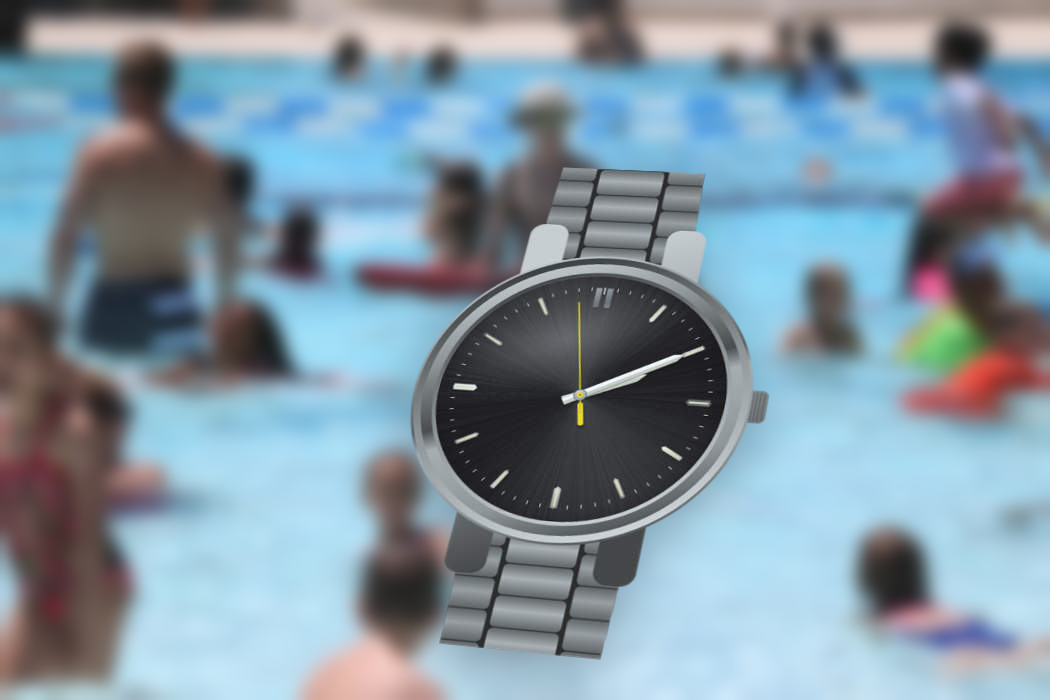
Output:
2.09.58
